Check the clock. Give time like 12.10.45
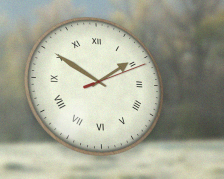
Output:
1.50.11
